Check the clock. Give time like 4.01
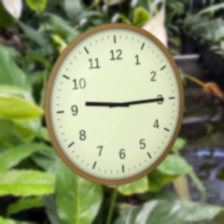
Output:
9.15
